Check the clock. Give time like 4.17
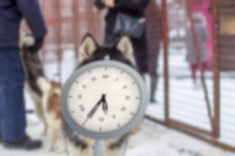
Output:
5.35
